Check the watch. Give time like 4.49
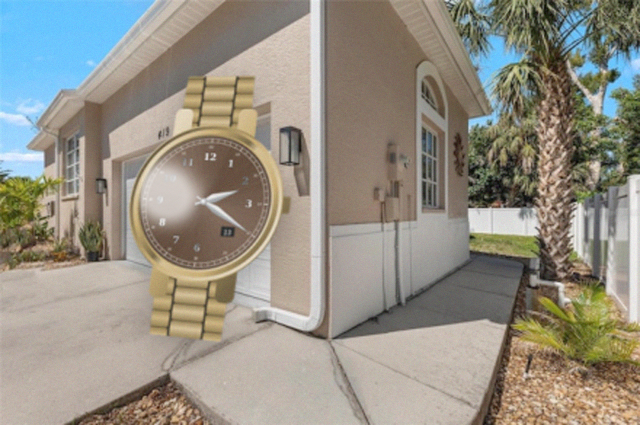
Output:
2.20
